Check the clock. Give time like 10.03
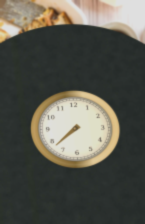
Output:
7.38
